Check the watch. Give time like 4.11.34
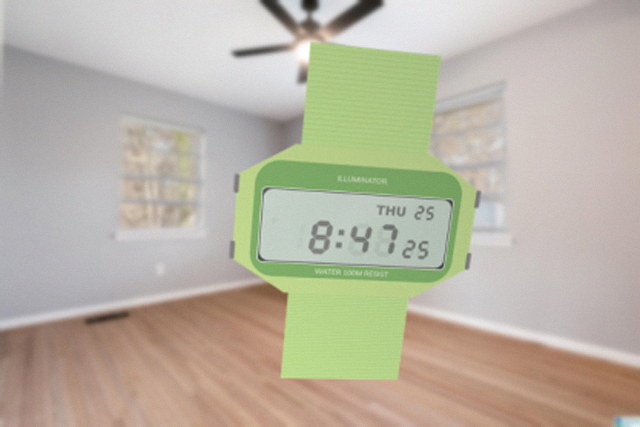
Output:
8.47.25
